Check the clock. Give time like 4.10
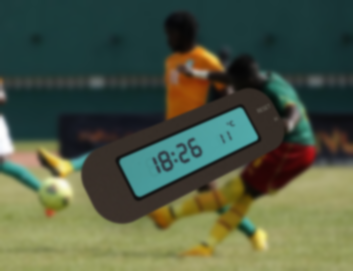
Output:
18.26
